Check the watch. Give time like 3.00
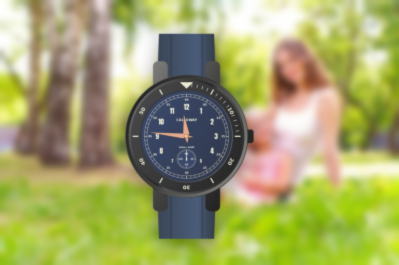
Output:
11.46
